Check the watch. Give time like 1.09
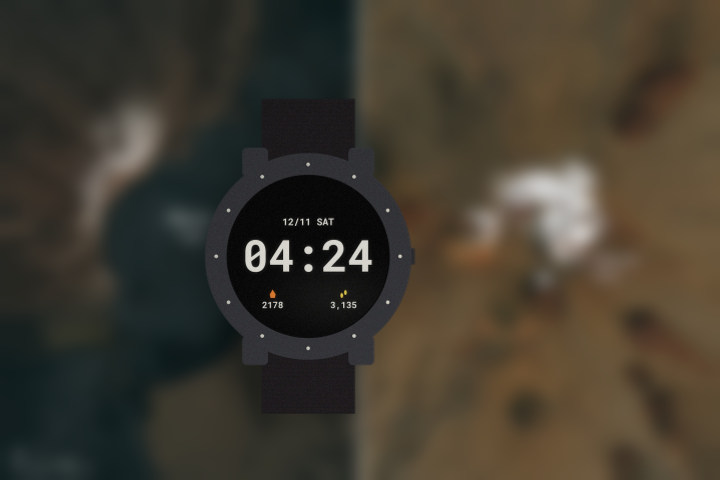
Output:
4.24
